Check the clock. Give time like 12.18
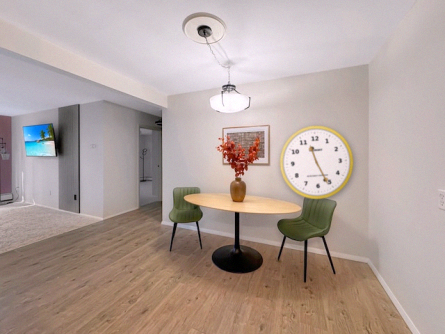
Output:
11.26
